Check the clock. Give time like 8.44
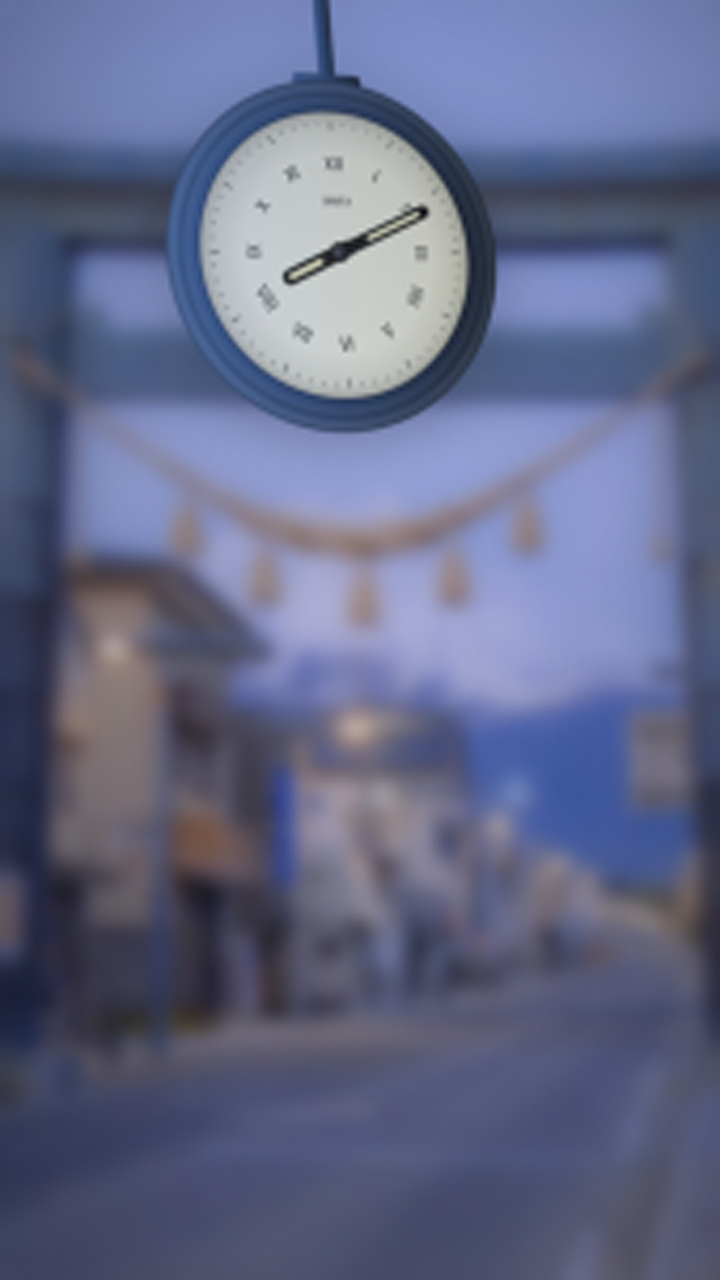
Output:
8.11
